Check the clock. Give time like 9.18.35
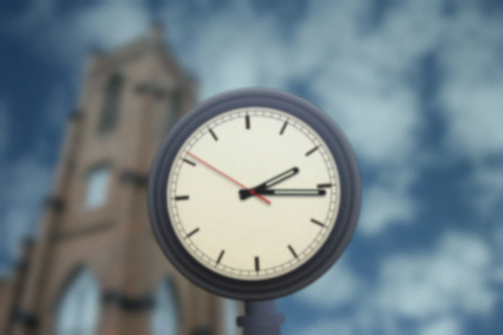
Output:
2.15.51
